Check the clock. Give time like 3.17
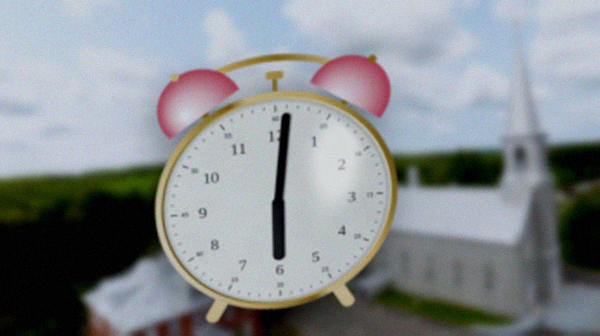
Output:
6.01
